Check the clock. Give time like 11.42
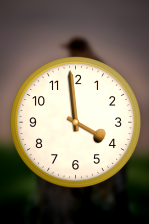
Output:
3.59
